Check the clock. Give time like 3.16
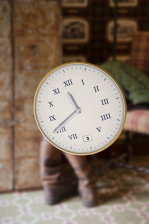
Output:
11.41
